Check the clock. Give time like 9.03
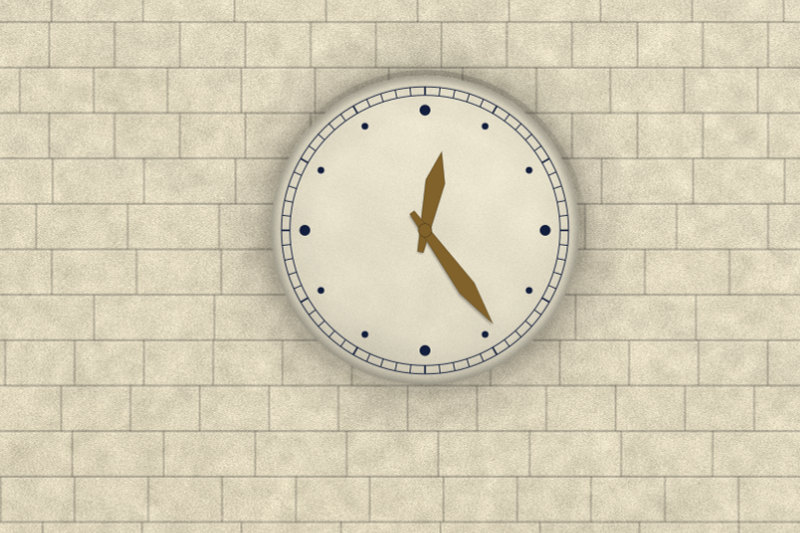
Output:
12.24
